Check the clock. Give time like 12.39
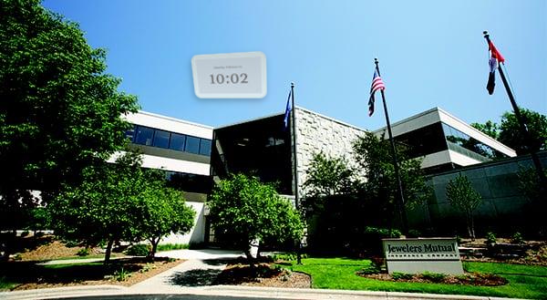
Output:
10.02
